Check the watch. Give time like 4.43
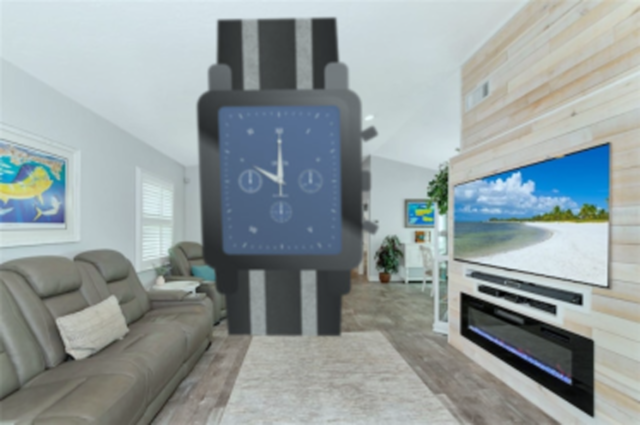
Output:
10.00
